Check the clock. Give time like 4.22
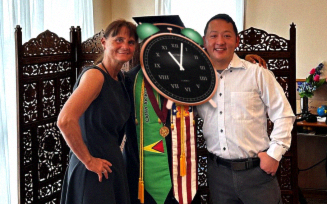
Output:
11.03
